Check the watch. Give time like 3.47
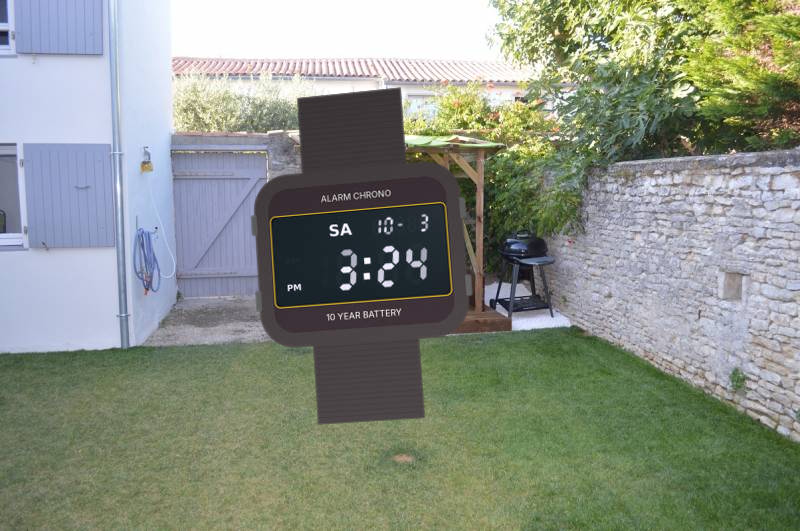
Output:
3.24
